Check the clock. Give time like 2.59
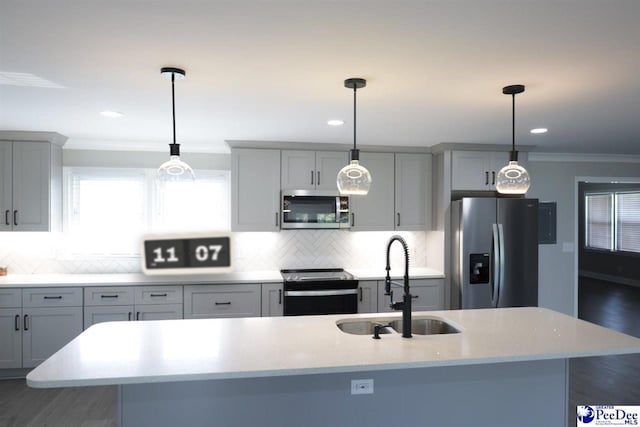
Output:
11.07
